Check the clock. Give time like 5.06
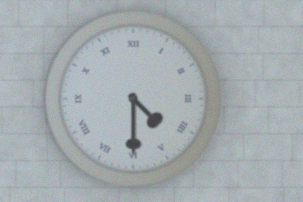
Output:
4.30
